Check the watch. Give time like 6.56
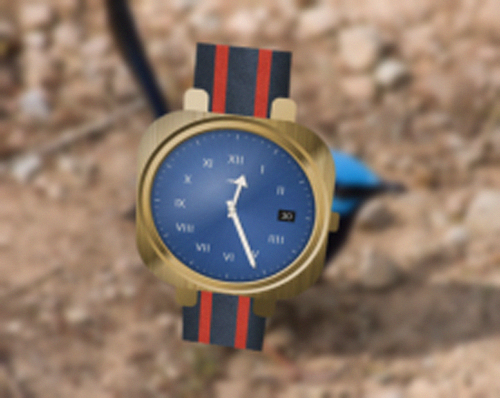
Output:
12.26
